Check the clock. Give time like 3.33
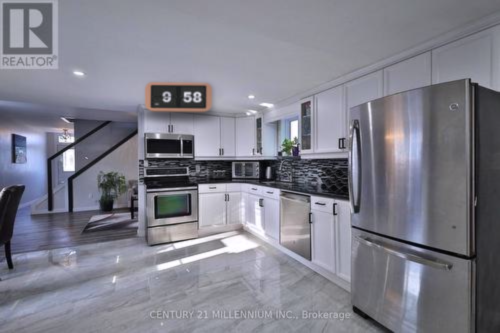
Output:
9.58
